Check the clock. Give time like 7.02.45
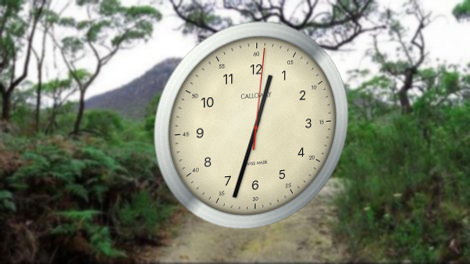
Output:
12.33.01
